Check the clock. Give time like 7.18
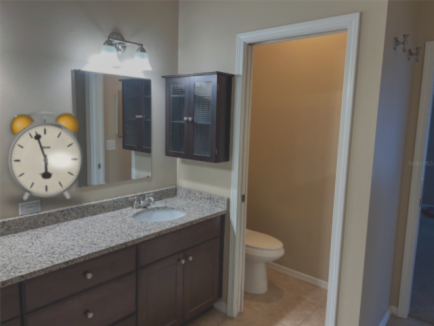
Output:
5.57
